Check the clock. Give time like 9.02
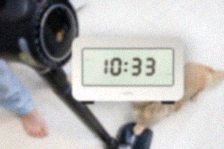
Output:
10.33
